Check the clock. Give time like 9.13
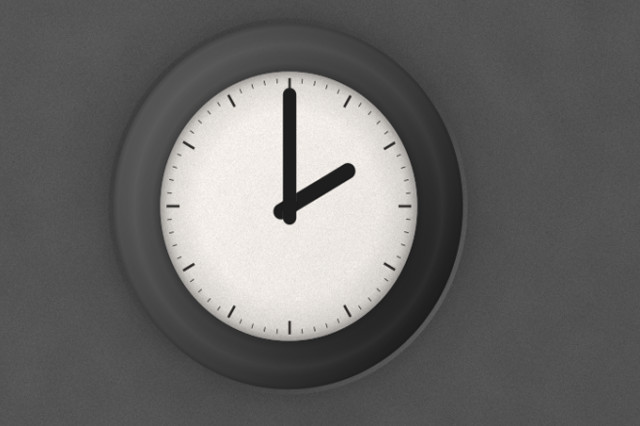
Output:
2.00
